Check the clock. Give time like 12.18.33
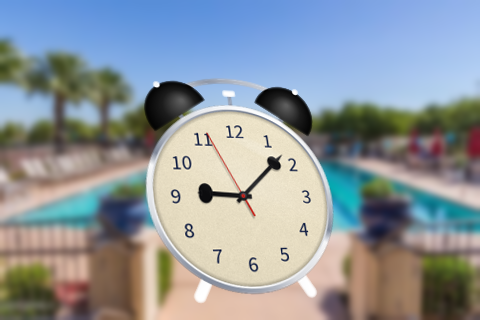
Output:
9.07.56
